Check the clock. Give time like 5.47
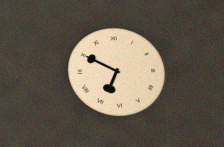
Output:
6.50
